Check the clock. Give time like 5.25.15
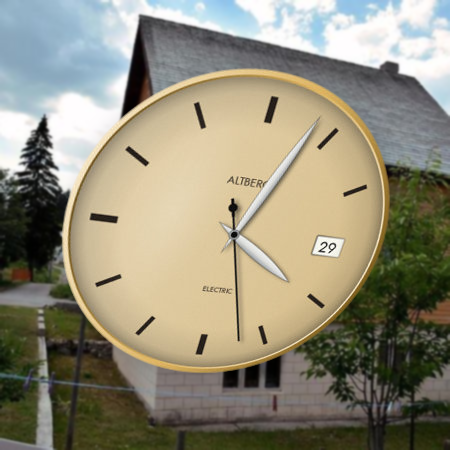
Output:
4.03.27
